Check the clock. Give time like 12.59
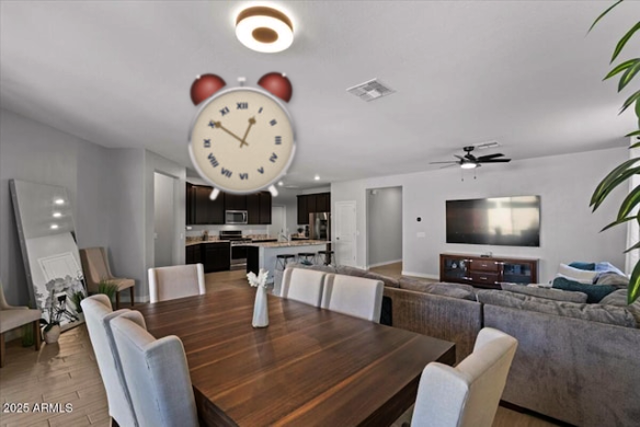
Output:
12.51
